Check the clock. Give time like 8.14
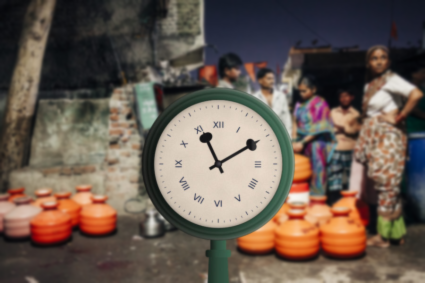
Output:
11.10
